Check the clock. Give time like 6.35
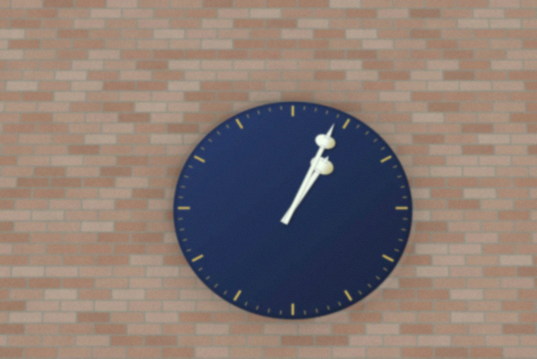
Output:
1.04
